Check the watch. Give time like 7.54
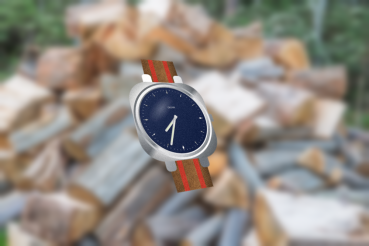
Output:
7.34
